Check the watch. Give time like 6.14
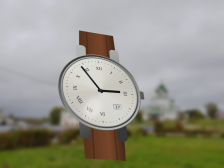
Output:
2.54
